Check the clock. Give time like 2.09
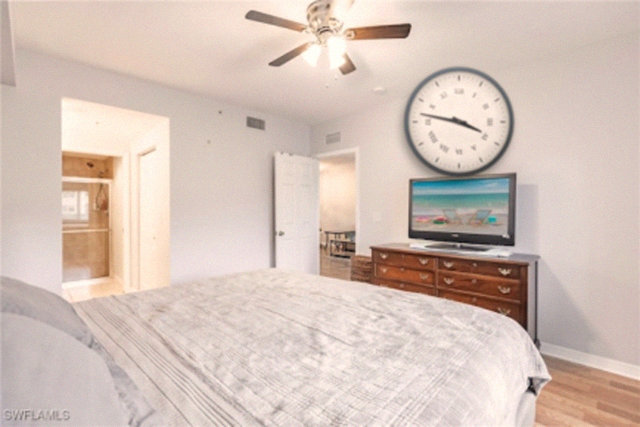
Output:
3.47
